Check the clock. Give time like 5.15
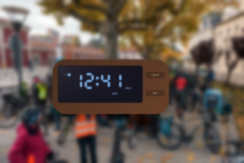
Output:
12.41
